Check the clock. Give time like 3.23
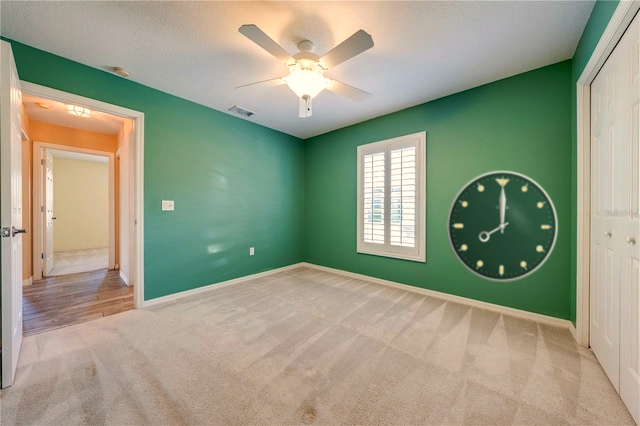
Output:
8.00
